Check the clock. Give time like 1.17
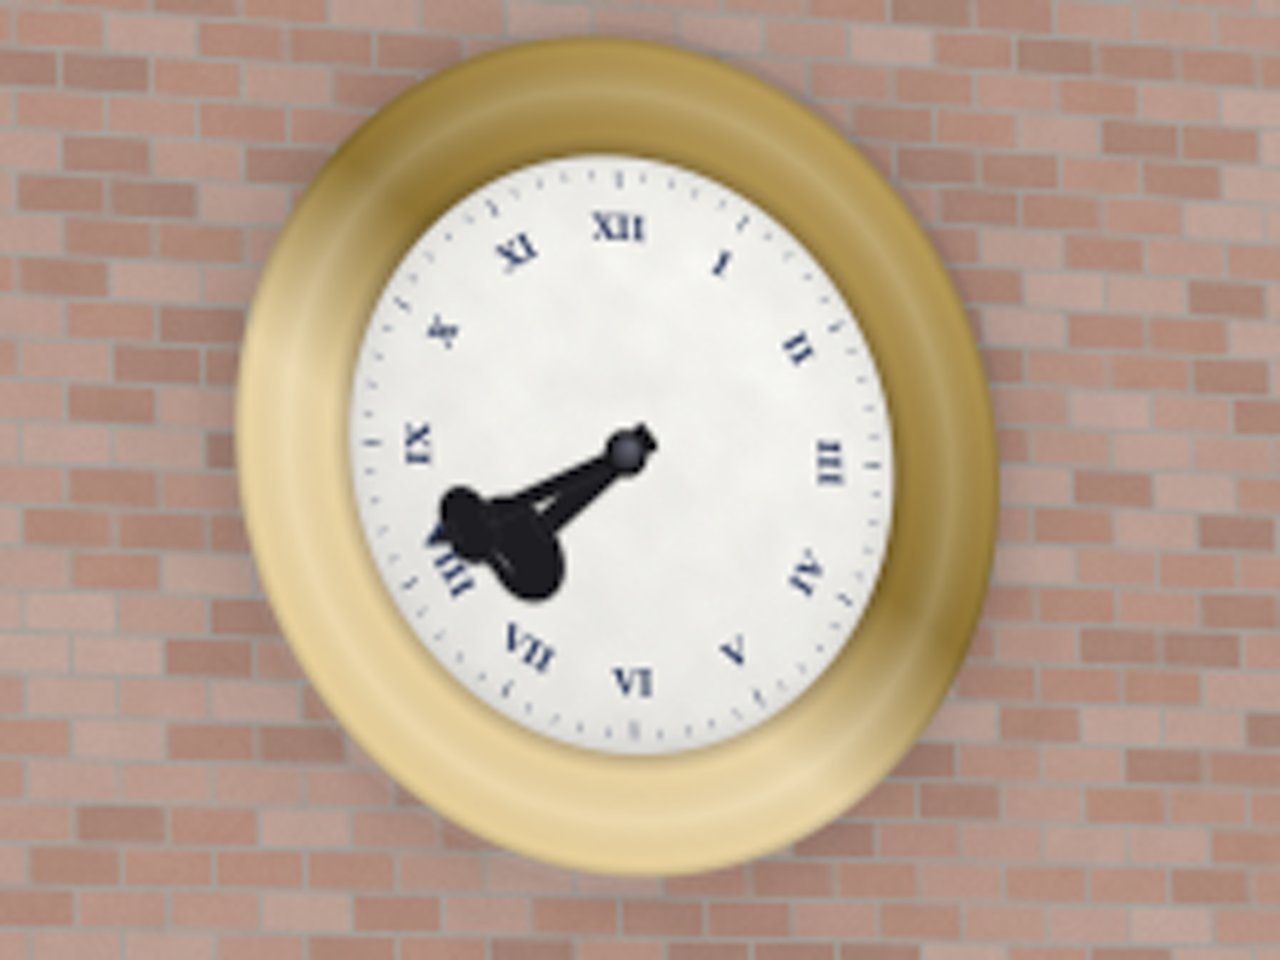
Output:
7.41
